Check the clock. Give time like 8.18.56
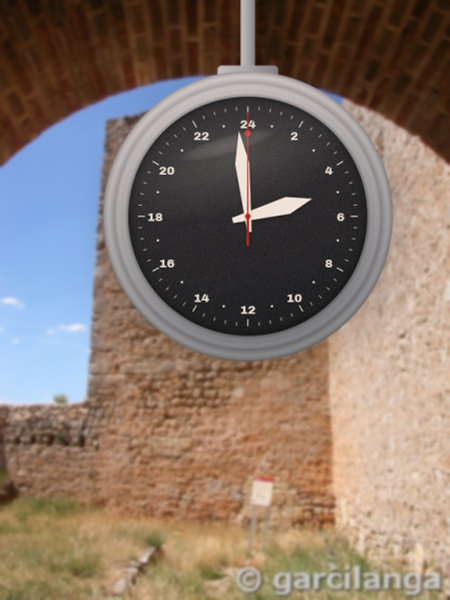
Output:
4.59.00
